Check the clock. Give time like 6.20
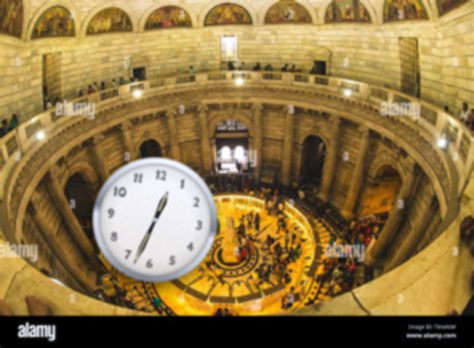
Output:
12.33
